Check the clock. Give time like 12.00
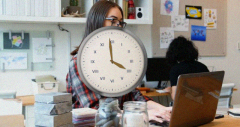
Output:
3.59
